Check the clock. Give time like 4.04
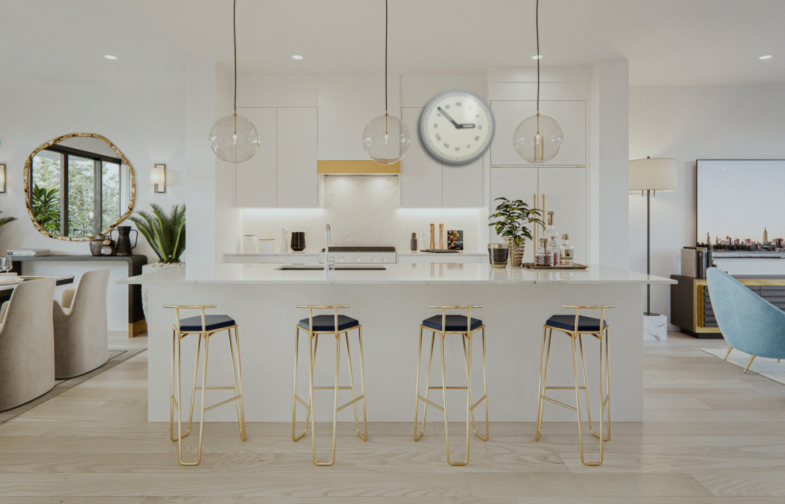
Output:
2.52
